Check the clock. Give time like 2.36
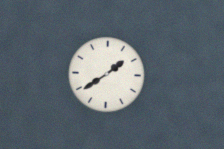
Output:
1.39
